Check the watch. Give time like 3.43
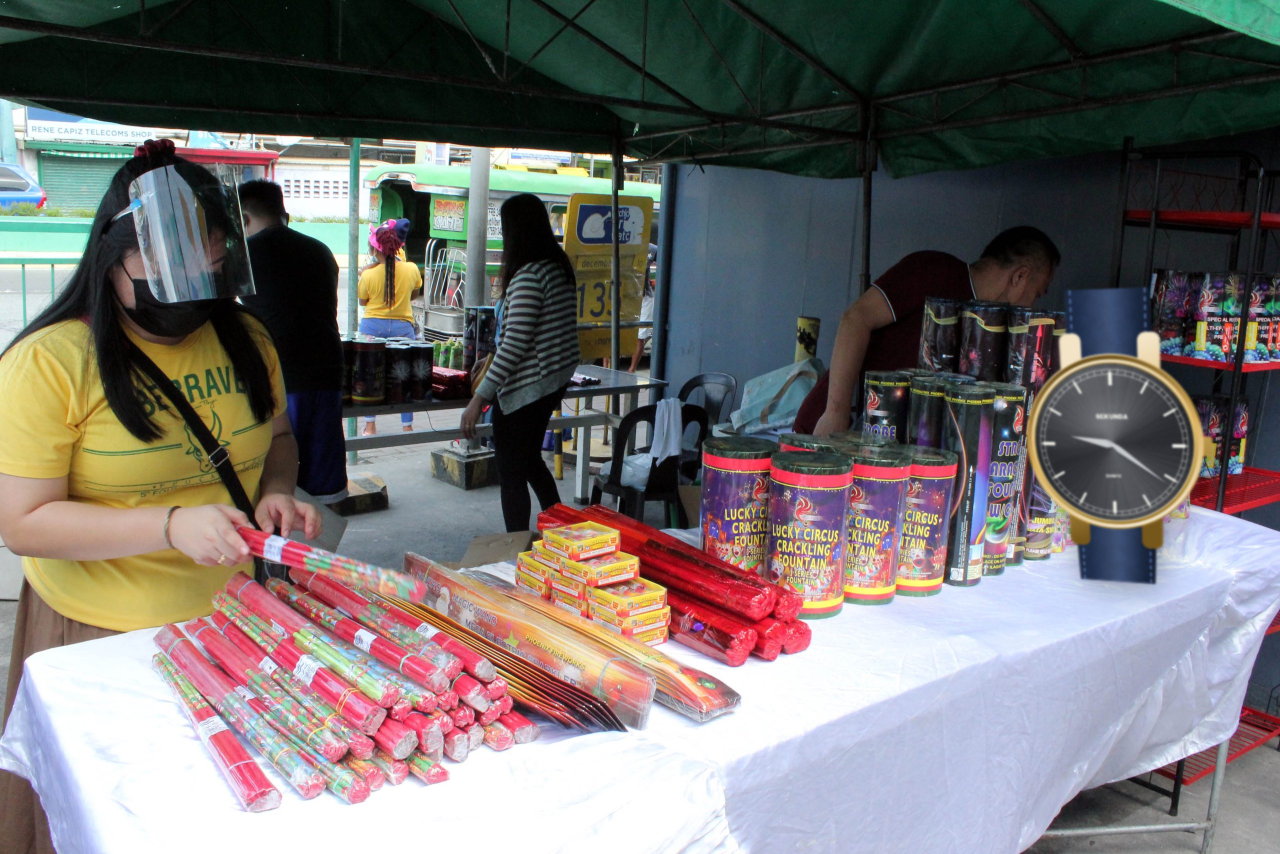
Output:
9.21
